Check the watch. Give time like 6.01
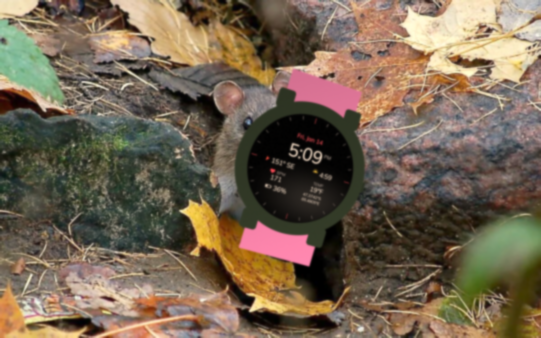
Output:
5.09
